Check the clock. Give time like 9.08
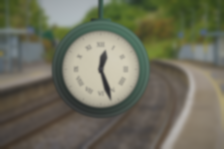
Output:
12.27
